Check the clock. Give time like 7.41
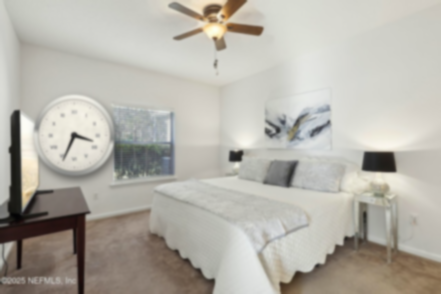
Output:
3.34
